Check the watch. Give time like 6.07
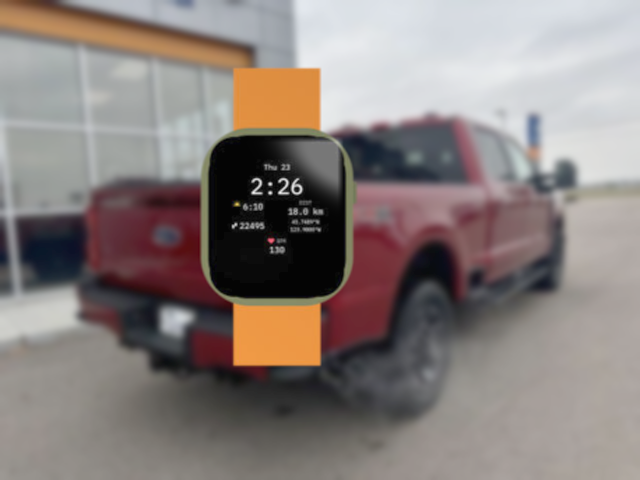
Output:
2.26
